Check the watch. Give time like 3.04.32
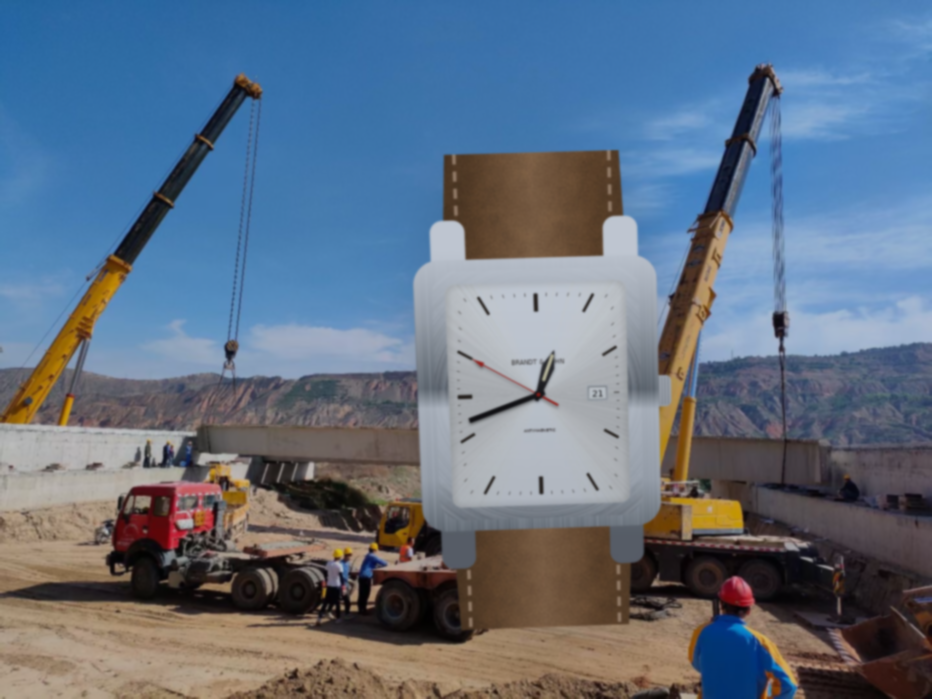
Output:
12.41.50
